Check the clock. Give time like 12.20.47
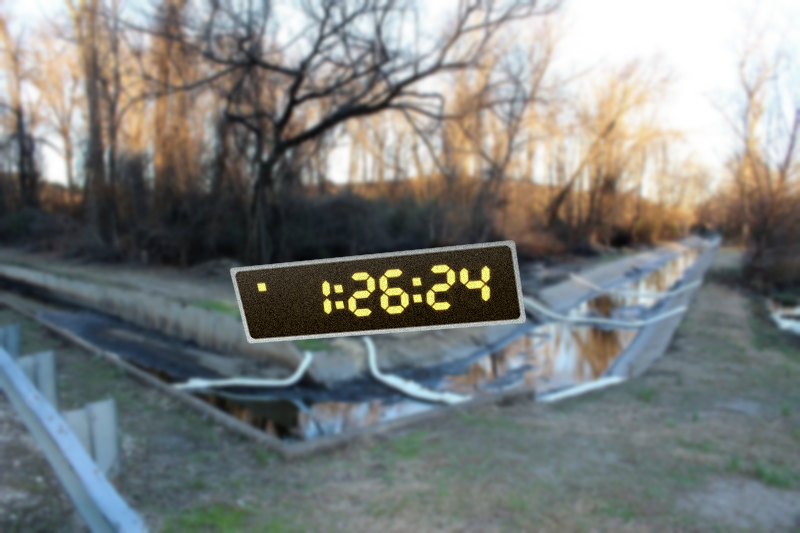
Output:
1.26.24
